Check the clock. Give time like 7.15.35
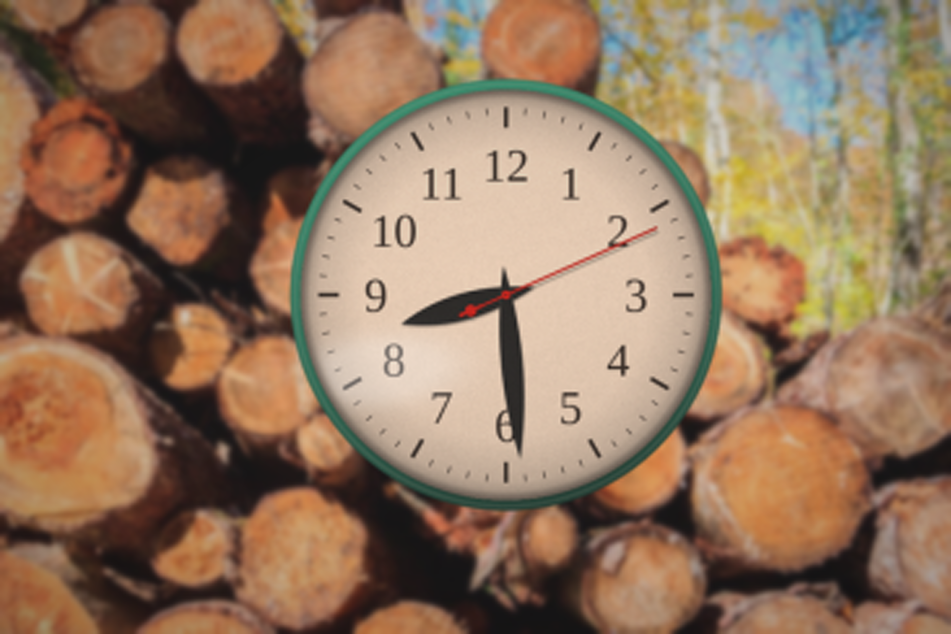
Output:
8.29.11
